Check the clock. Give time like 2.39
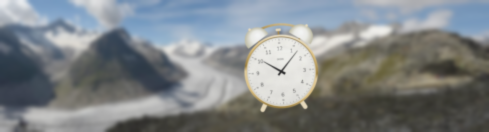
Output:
10.07
